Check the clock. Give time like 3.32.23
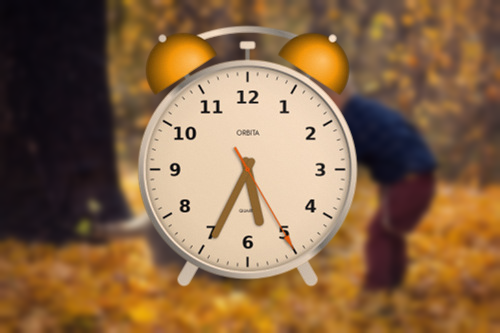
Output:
5.34.25
